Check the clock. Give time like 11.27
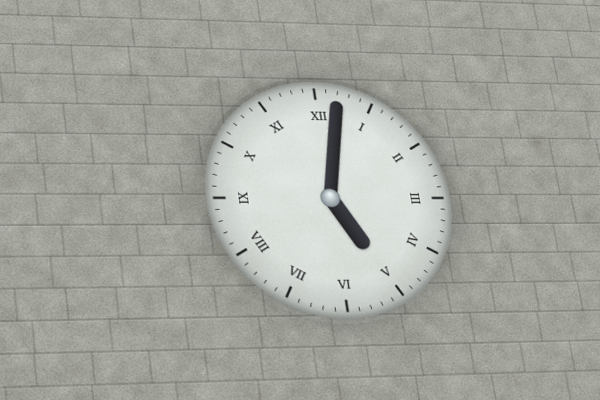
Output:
5.02
